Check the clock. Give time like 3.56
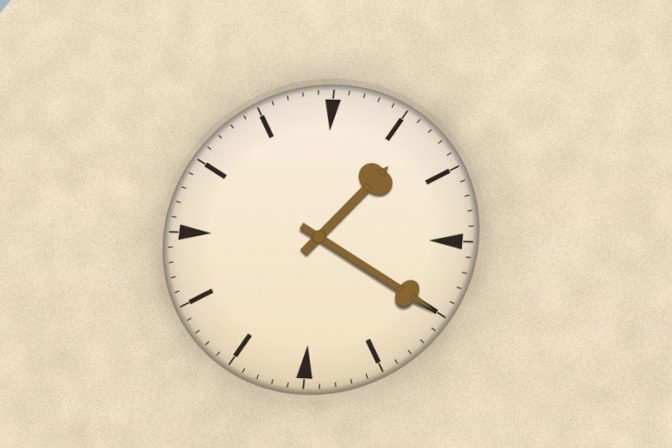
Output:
1.20
